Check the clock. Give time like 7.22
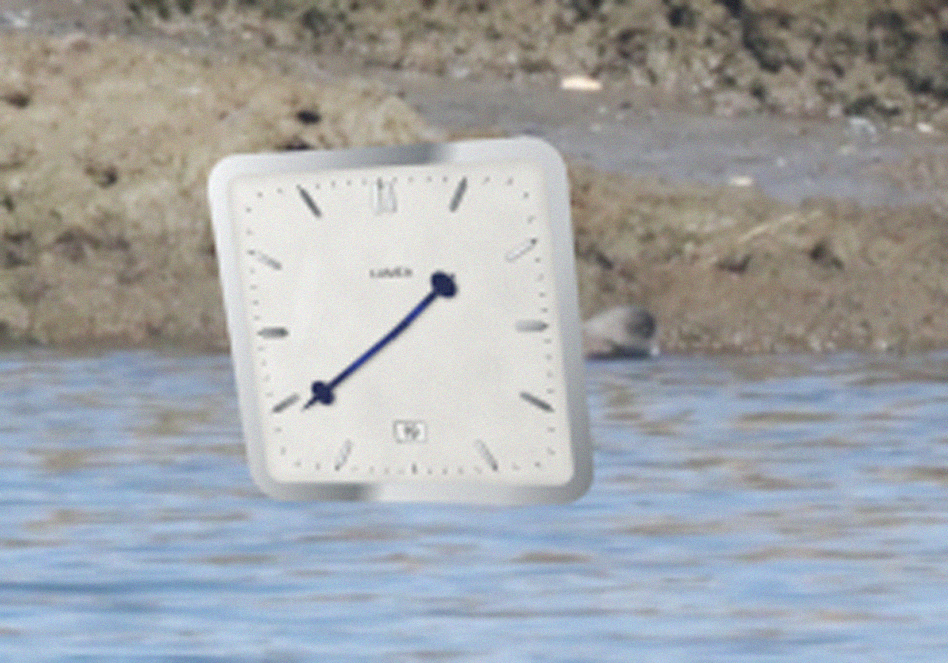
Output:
1.39
